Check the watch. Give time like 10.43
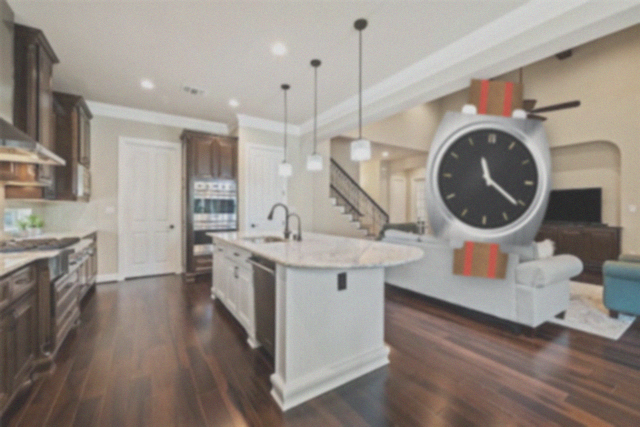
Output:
11.21
